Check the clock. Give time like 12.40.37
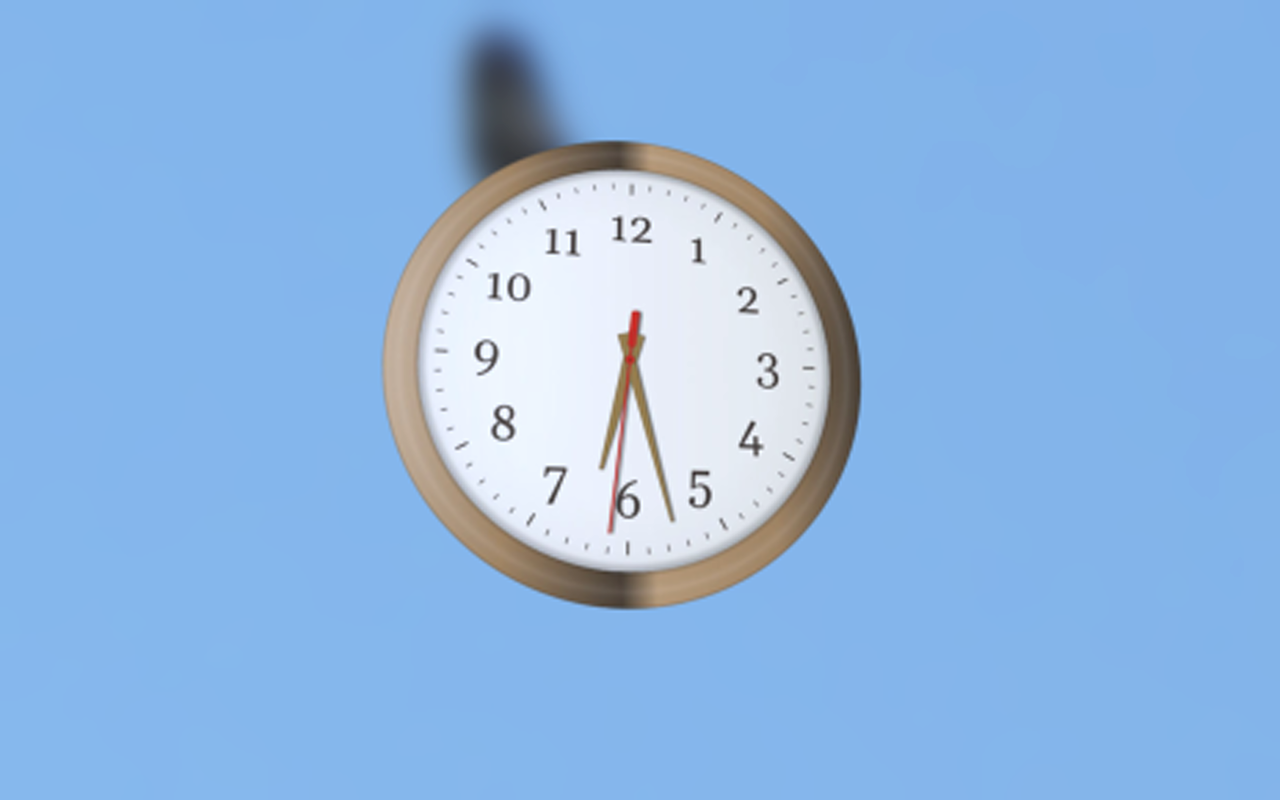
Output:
6.27.31
